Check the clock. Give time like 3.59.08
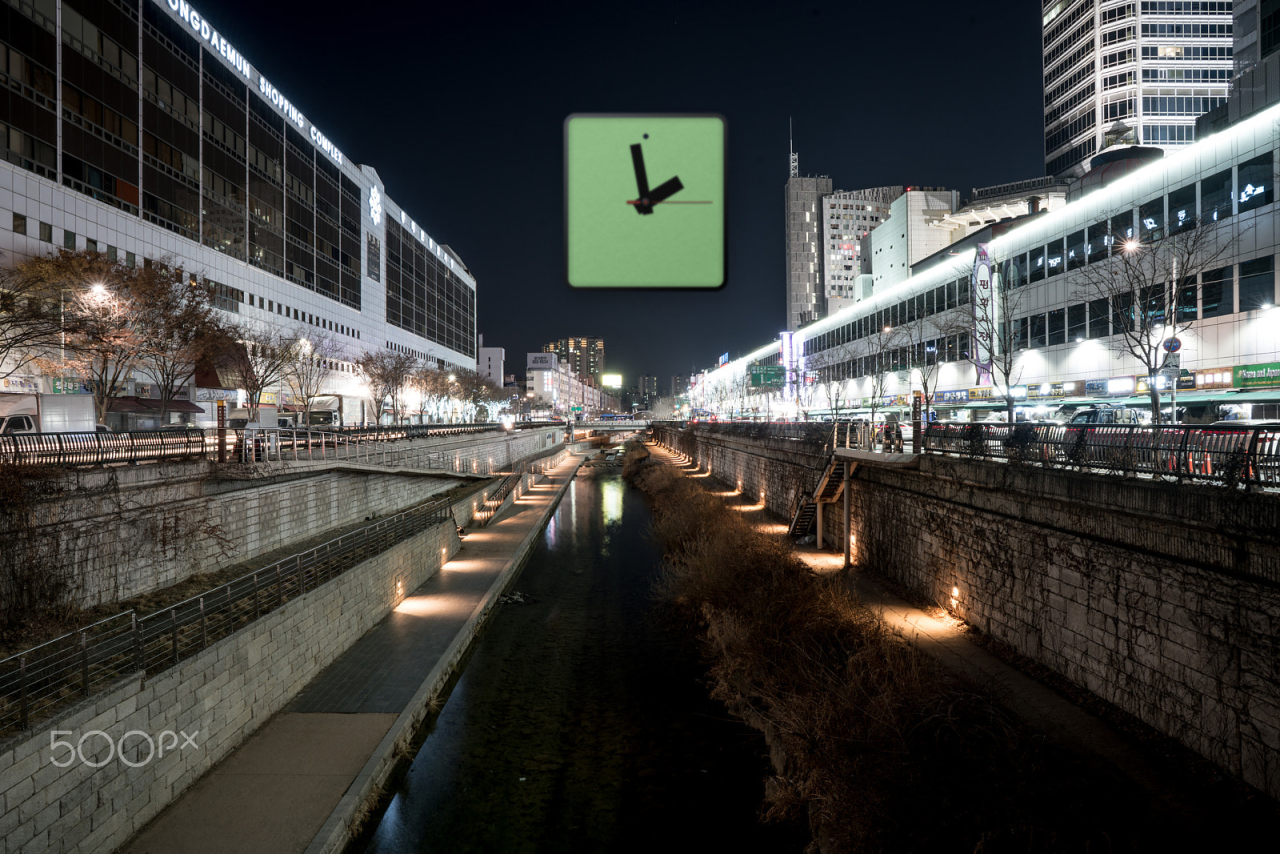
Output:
1.58.15
